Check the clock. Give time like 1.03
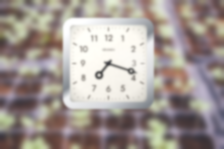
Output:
7.18
